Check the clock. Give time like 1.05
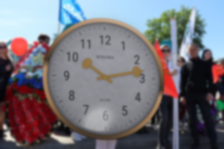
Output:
10.13
